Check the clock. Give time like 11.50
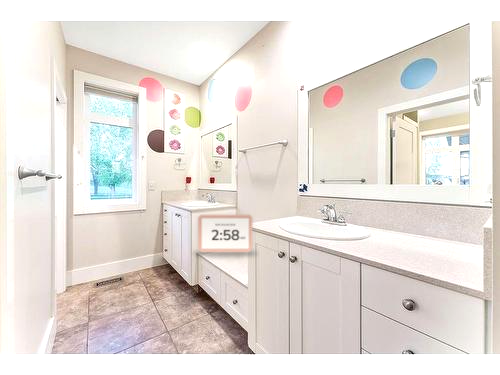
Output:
2.58
